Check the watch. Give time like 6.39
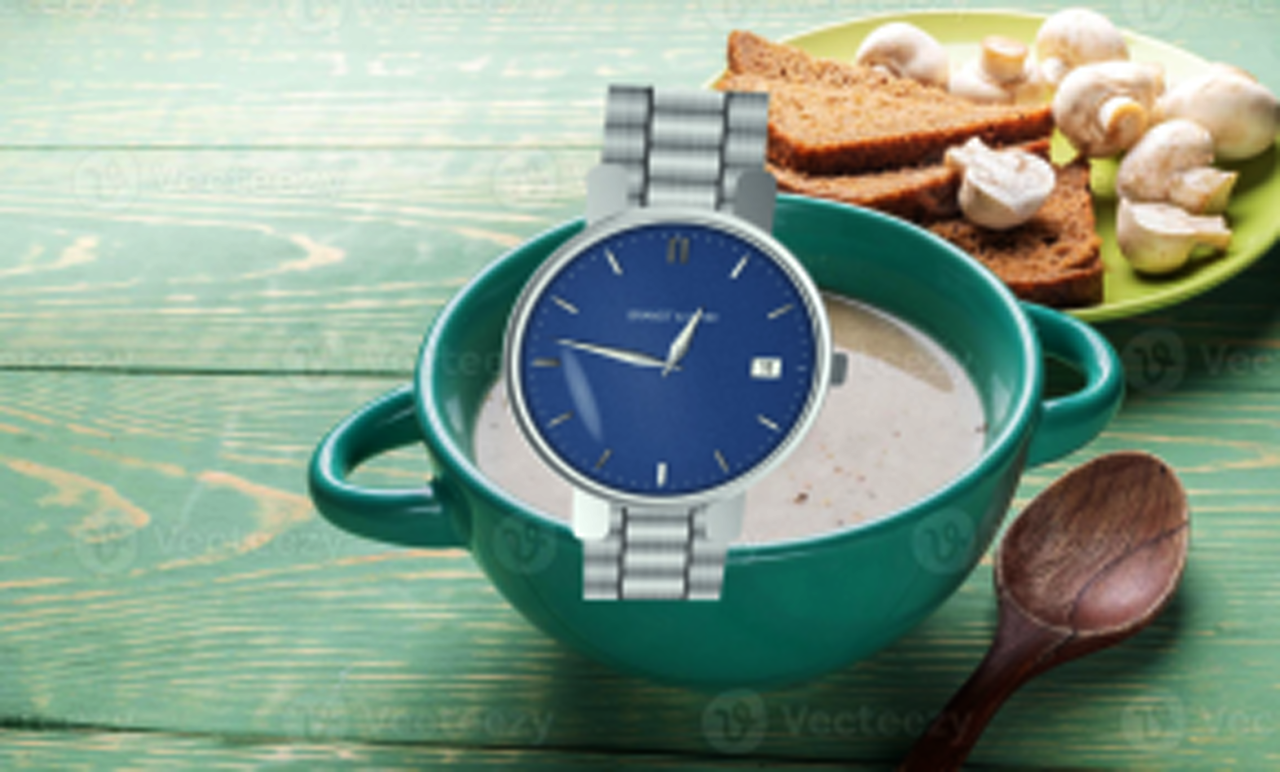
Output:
12.47
